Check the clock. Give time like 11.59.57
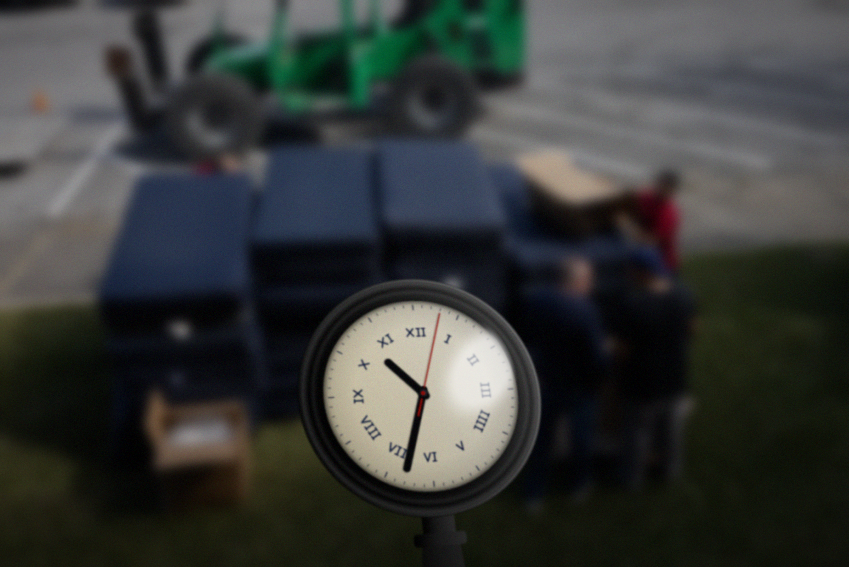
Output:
10.33.03
